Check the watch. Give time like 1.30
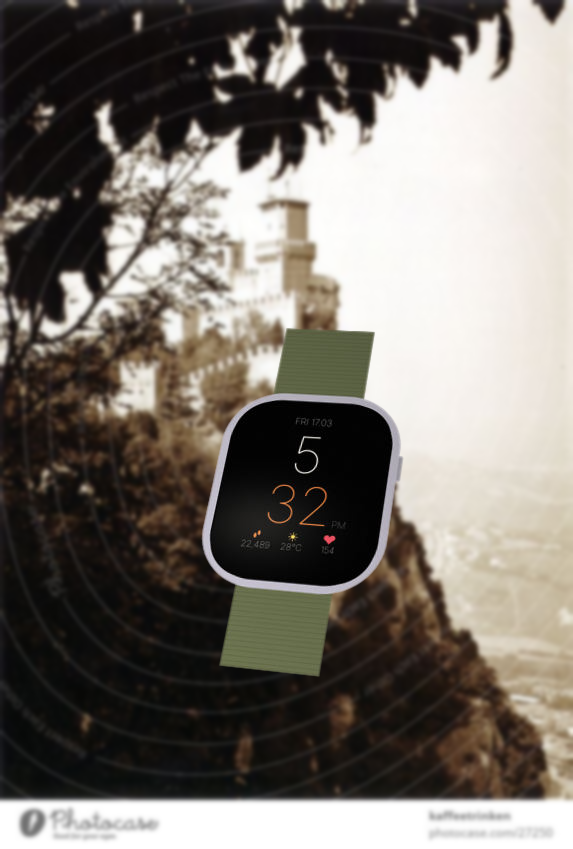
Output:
5.32
